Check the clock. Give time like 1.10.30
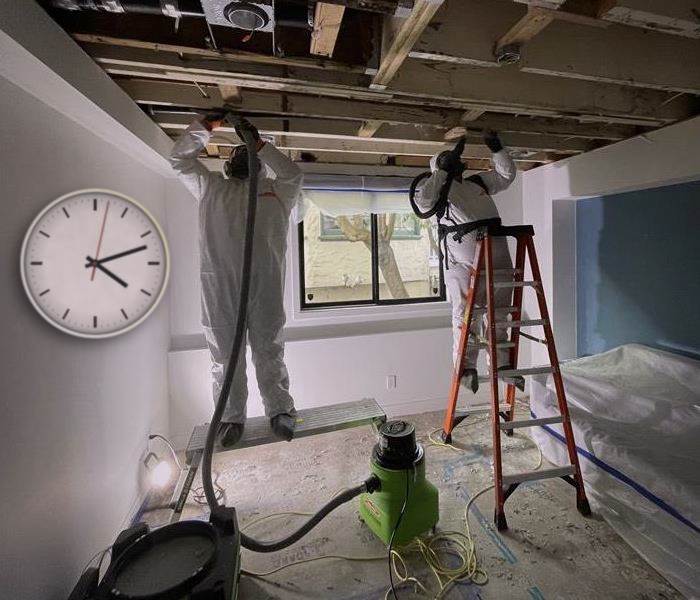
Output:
4.12.02
